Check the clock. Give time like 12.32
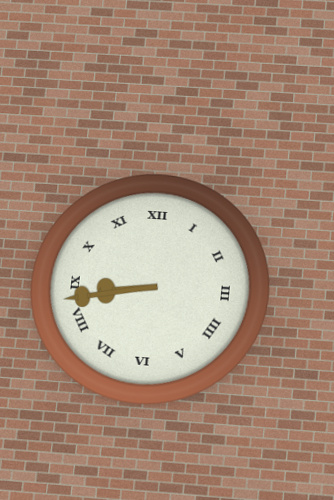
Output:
8.43
